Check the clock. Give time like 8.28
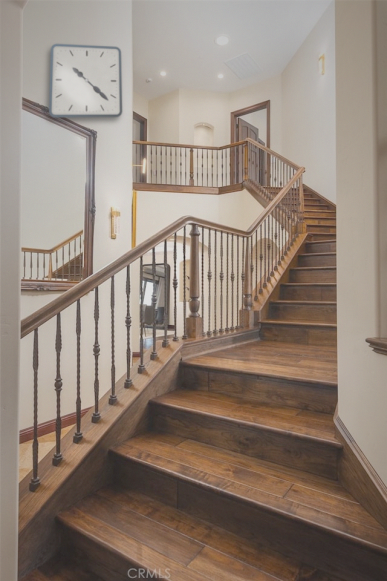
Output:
10.22
